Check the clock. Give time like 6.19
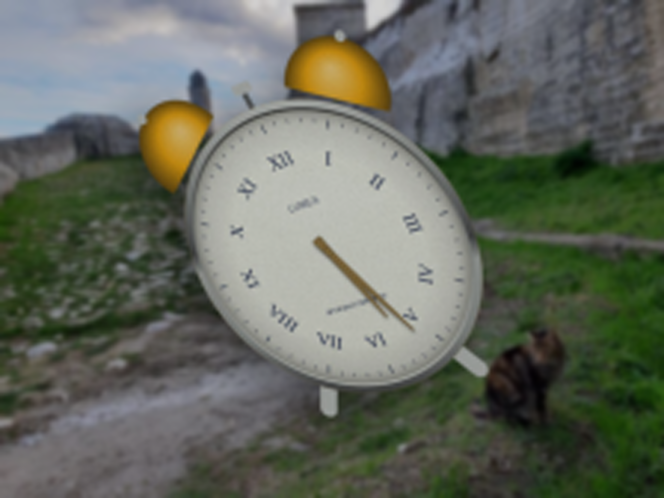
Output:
5.26
